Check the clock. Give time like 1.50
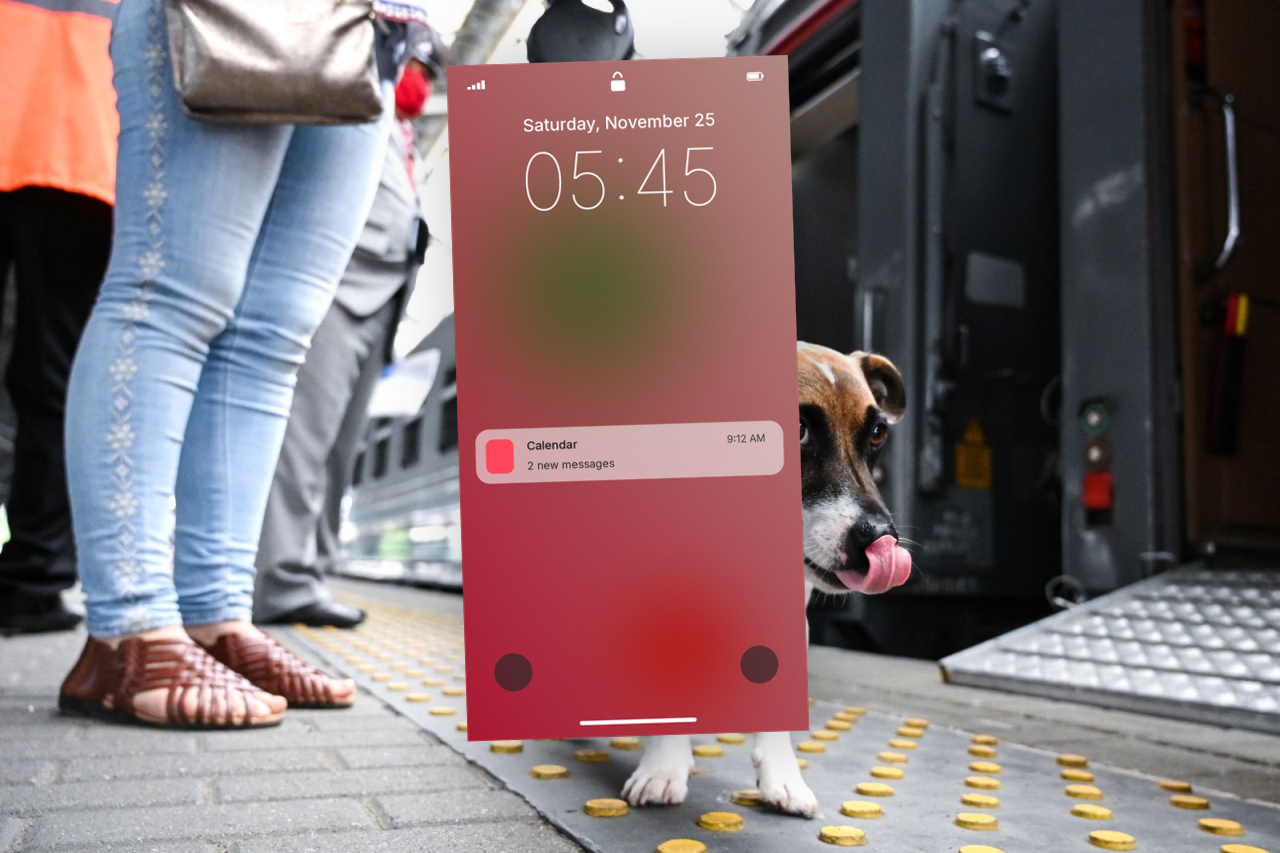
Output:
5.45
